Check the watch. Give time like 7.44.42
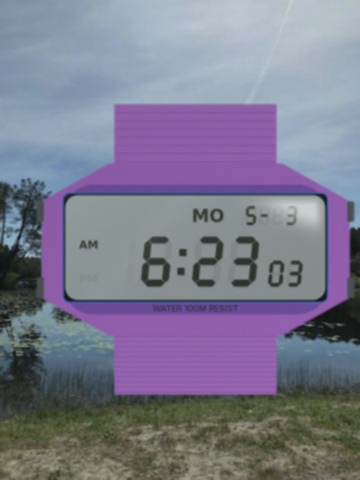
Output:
6.23.03
